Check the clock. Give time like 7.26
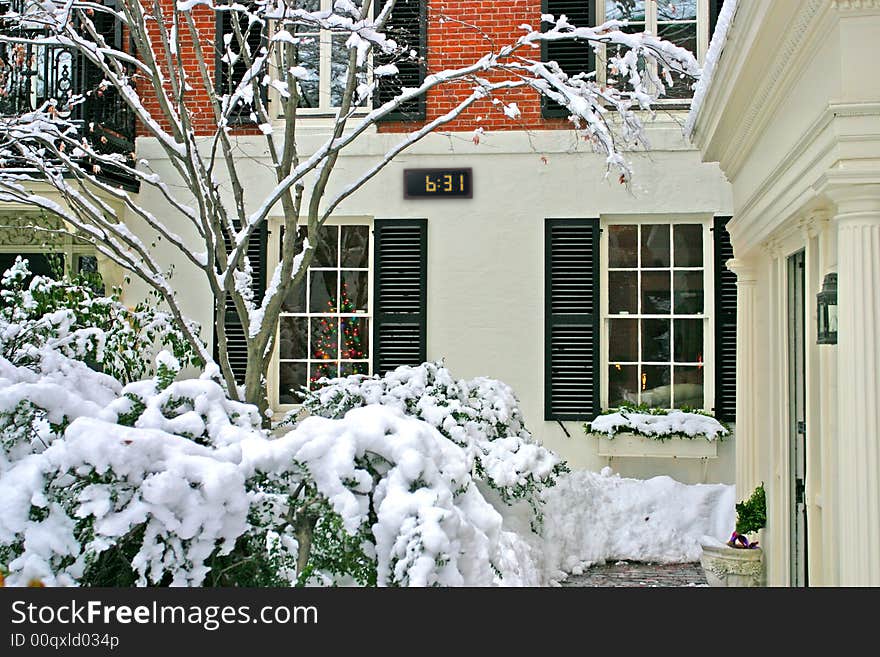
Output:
6.31
